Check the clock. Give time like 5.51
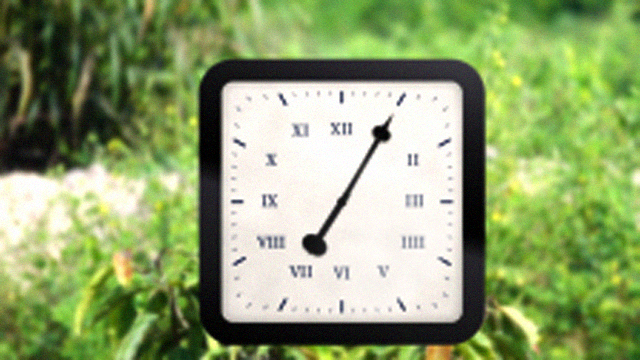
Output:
7.05
